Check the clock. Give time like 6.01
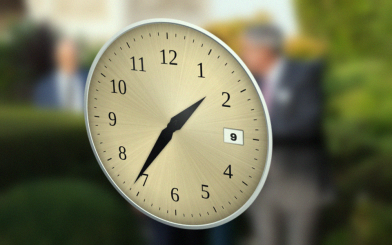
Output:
1.36
